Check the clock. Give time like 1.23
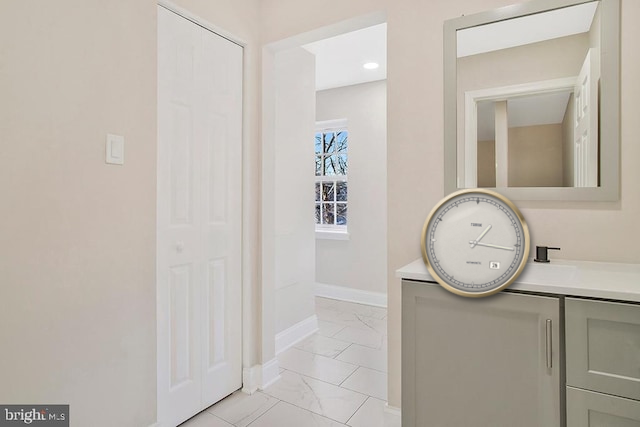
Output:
1.16
